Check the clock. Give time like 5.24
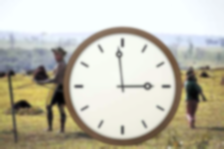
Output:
2.59
